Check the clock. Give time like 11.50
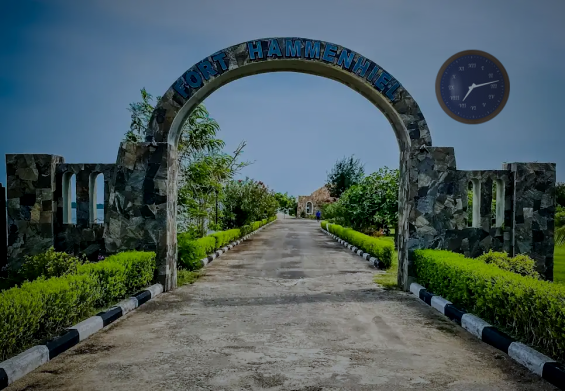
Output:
7.13
